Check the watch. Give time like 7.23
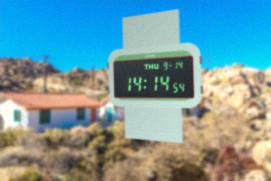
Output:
14.14
